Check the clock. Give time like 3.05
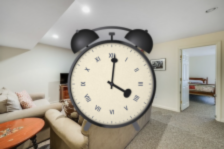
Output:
4.01
